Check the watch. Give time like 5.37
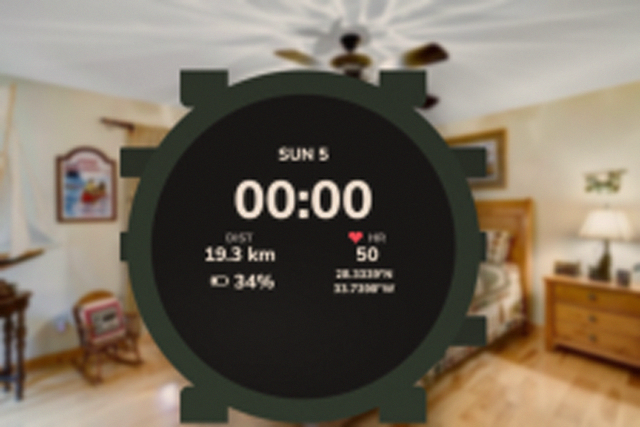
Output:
0.00
